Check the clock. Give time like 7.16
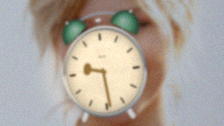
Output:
9.29
